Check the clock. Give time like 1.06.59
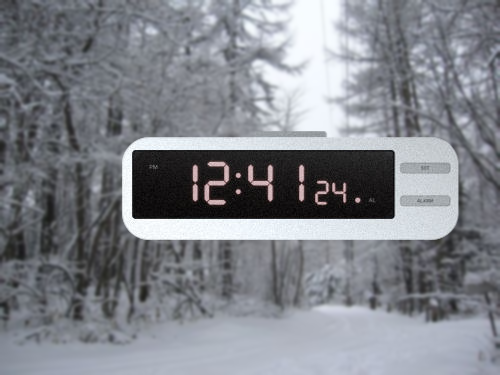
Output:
12.41.24
